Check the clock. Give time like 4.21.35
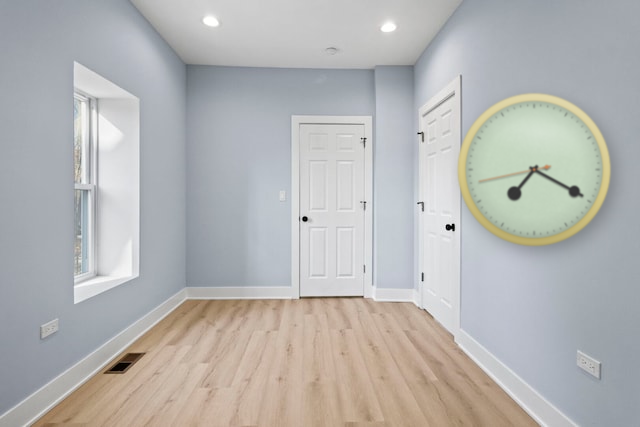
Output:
7.19.43
